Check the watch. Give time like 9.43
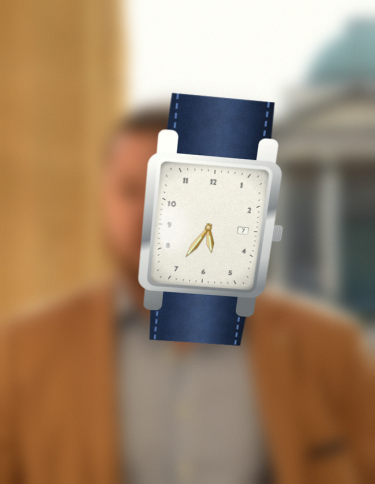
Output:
5.35
